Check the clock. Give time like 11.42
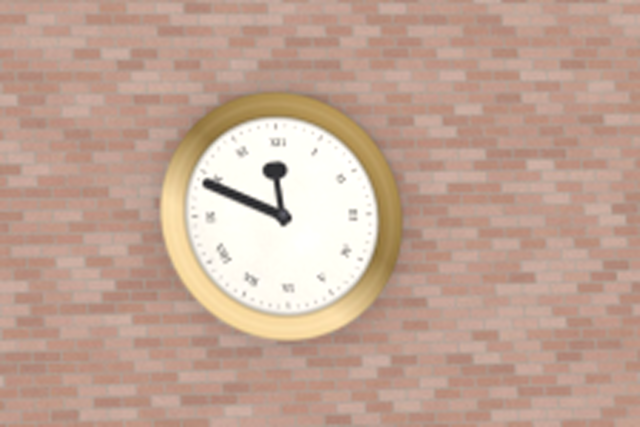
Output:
11.49
